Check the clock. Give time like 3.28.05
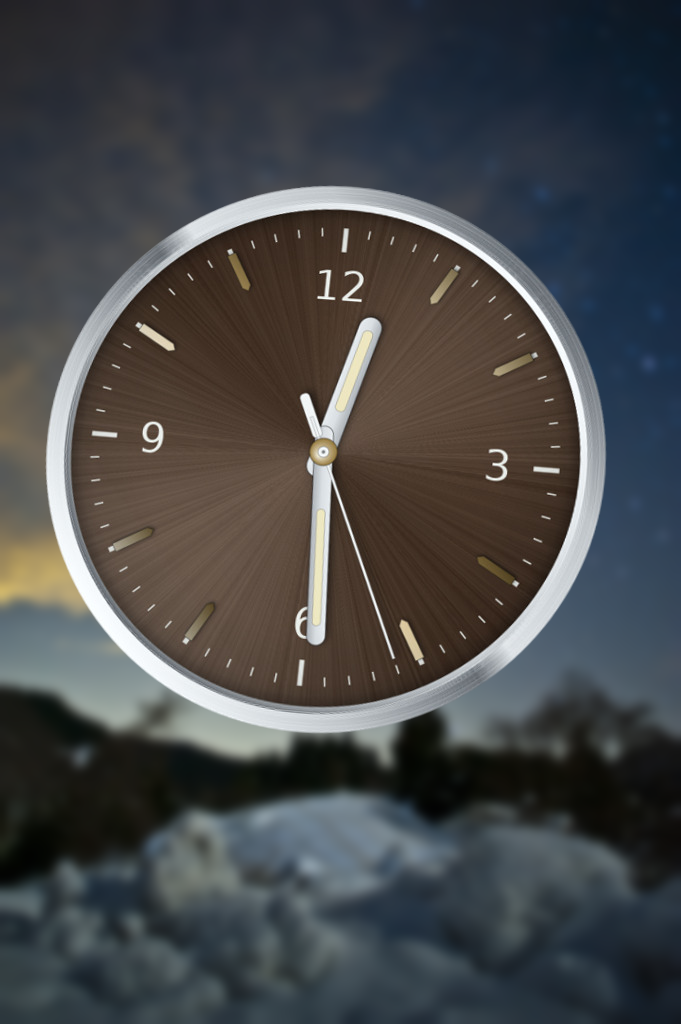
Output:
12.29.26
